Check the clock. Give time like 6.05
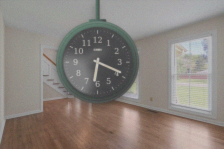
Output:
6.19
